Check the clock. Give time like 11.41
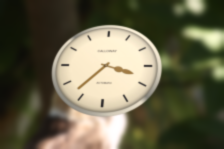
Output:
3.37
